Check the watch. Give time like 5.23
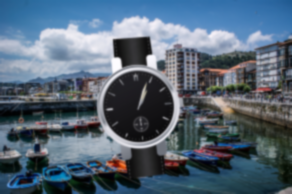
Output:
1.04
